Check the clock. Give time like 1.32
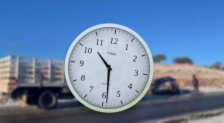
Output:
10.29
